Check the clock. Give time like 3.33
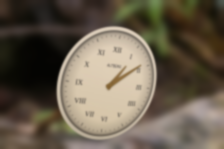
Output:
1.09
